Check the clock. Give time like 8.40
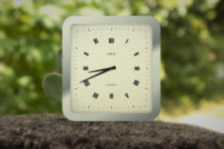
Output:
8.41
